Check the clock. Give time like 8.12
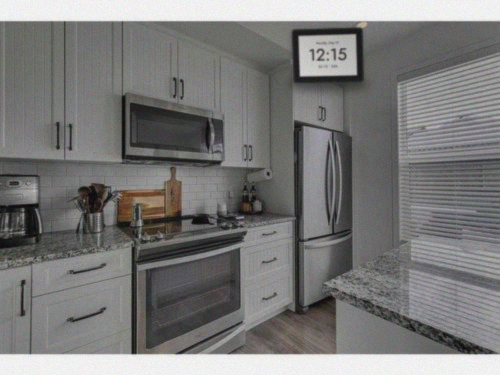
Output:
12.15
